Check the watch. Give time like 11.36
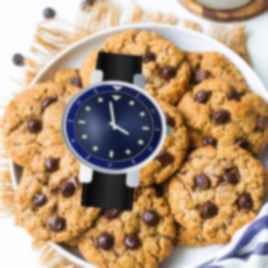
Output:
3.58
